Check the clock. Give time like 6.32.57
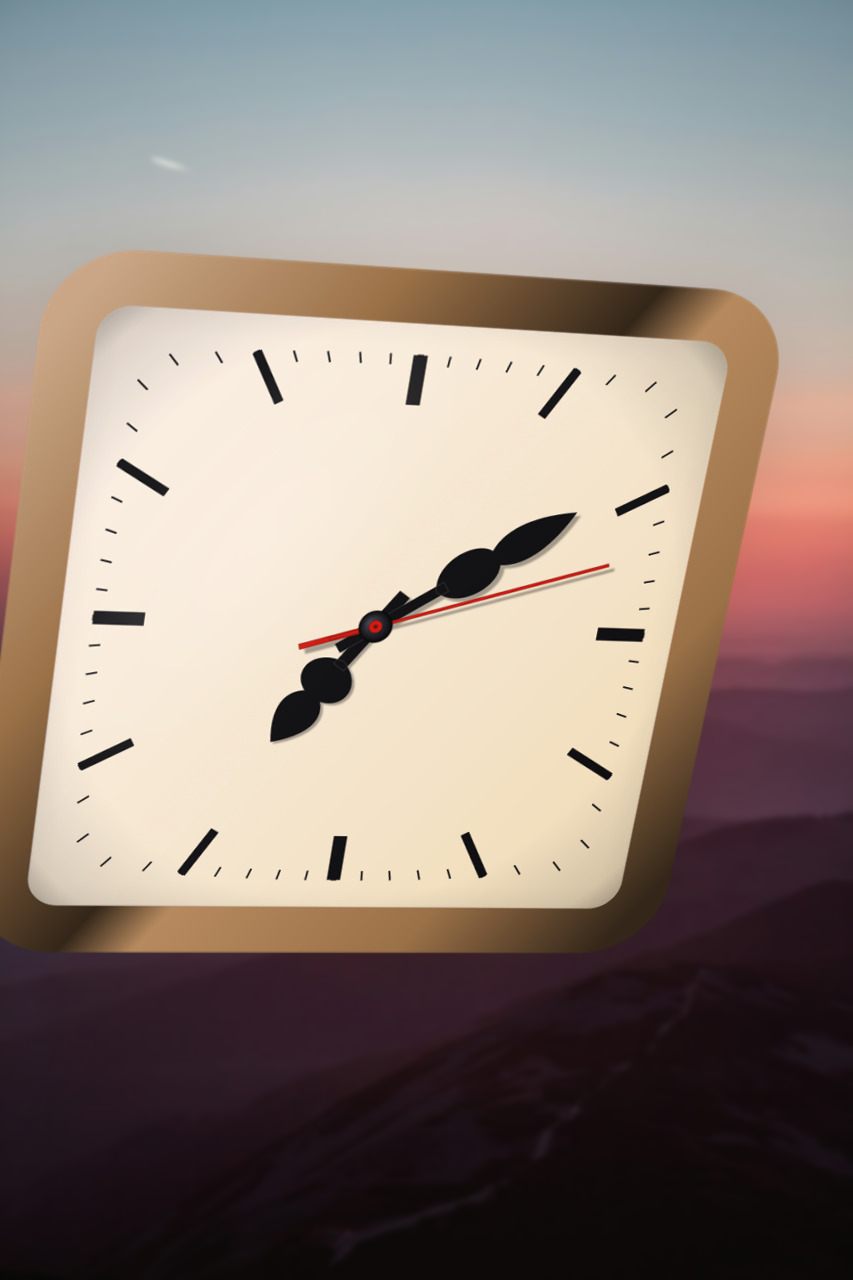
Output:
7.09.12
